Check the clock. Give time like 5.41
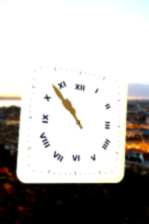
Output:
10.53
